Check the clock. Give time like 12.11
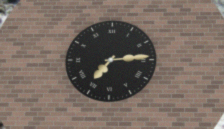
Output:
7.14
